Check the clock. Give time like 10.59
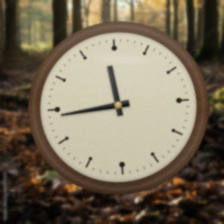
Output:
11.44
